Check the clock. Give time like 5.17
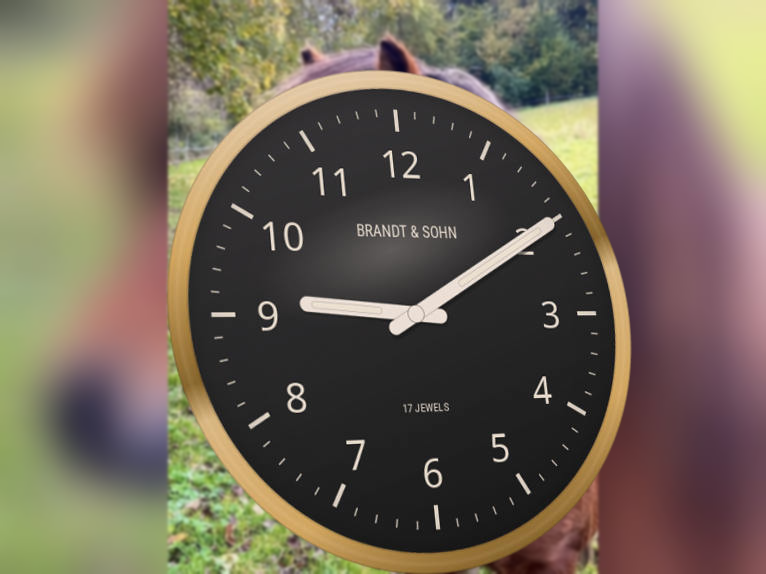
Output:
9.10
